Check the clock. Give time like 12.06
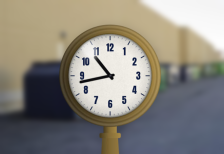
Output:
10.43
